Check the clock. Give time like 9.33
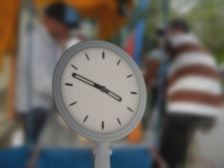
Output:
3.48
